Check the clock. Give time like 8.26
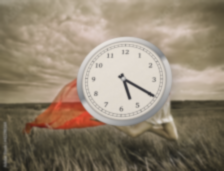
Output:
5.20
